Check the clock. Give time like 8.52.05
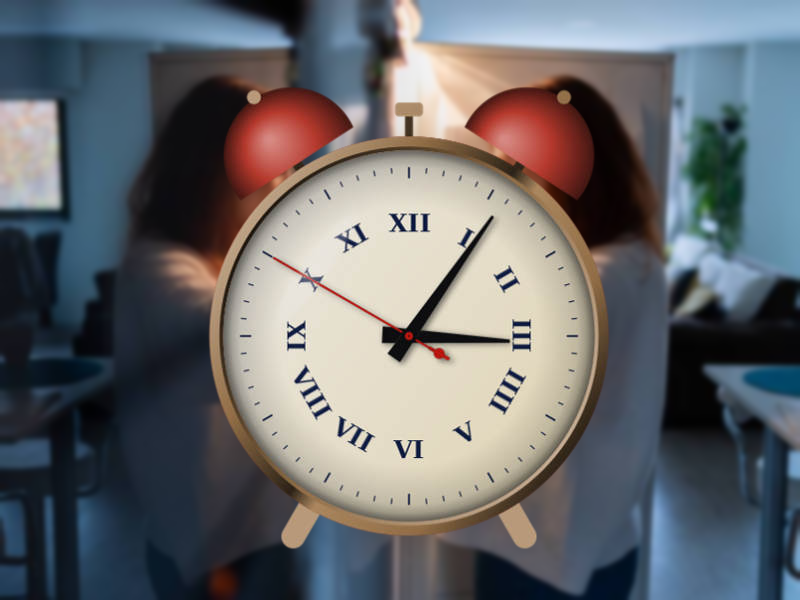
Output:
3.05.50
